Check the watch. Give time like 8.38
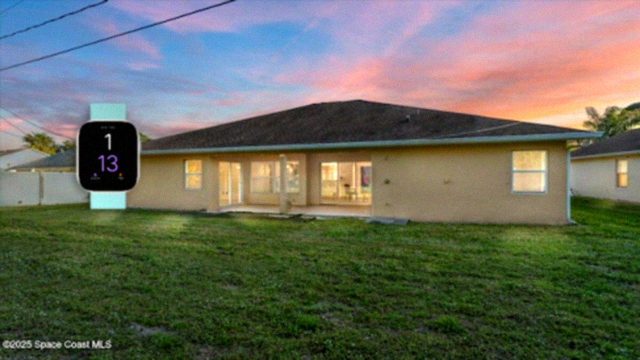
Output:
1.13
